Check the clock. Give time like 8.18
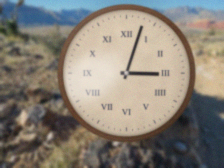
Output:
3.03
